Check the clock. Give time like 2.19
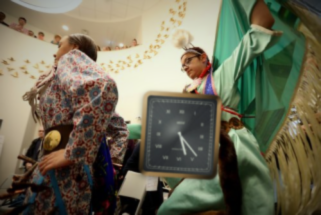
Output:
5.23
